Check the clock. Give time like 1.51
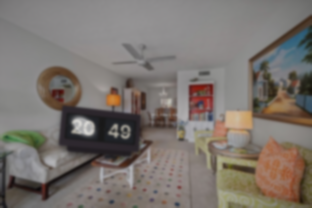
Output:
20.49
